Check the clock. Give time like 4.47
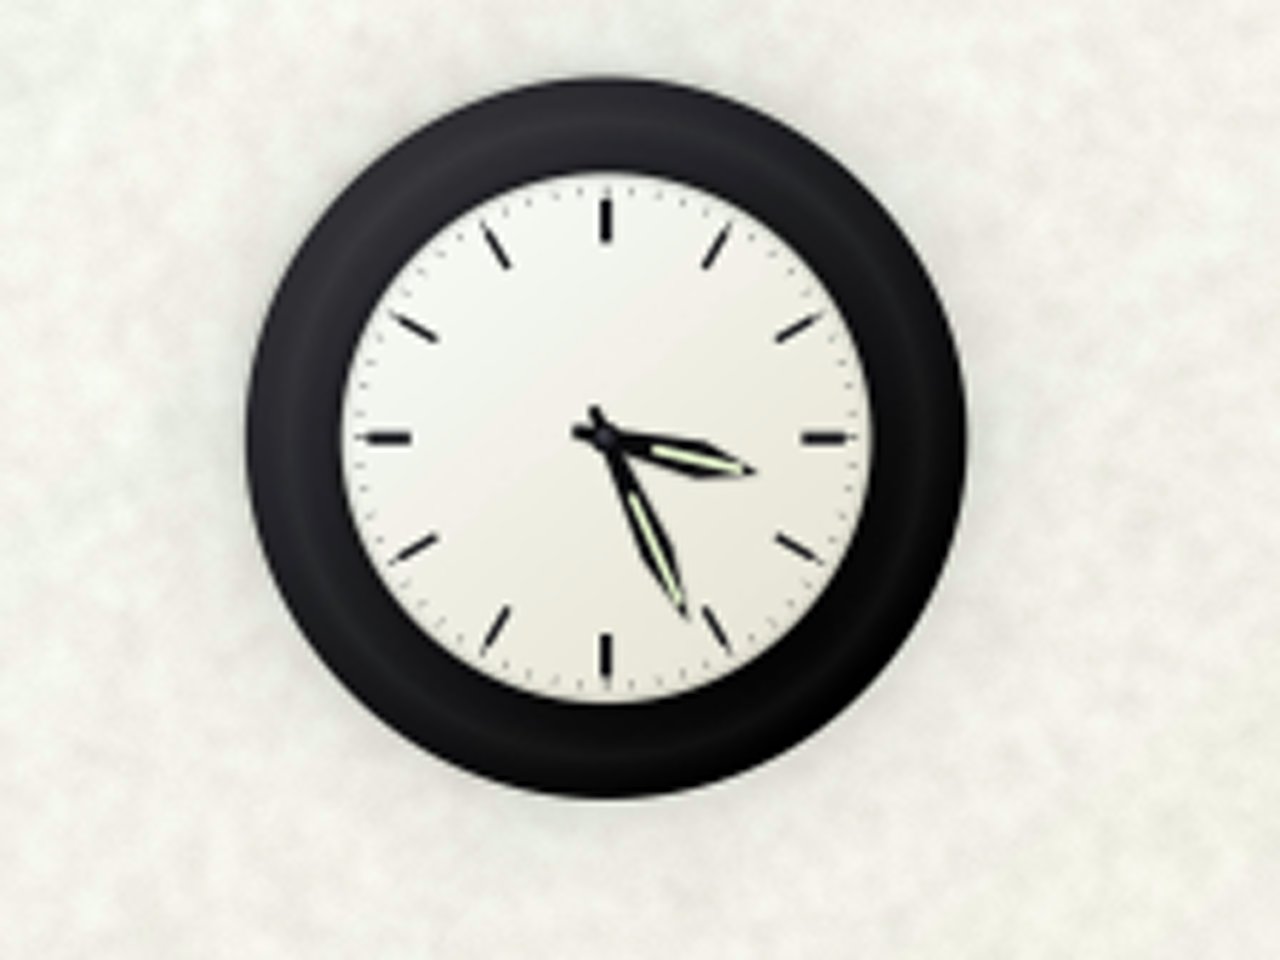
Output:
3.26
